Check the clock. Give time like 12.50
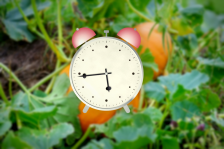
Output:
5.44
